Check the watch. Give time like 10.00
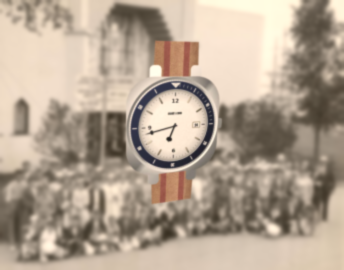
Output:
6.43
